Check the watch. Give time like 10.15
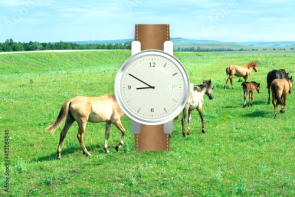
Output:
8.50
